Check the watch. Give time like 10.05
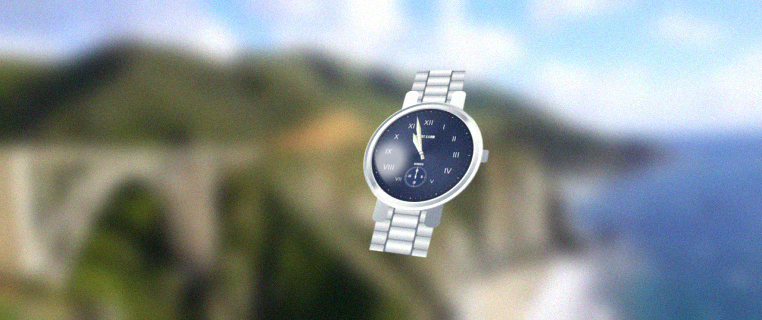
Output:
10.57
